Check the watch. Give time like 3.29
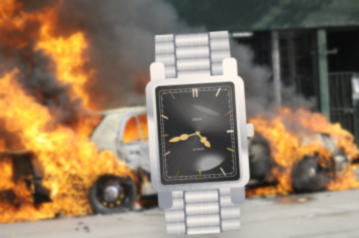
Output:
4.43
